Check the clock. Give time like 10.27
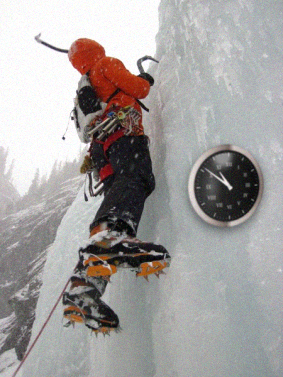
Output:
10.51
